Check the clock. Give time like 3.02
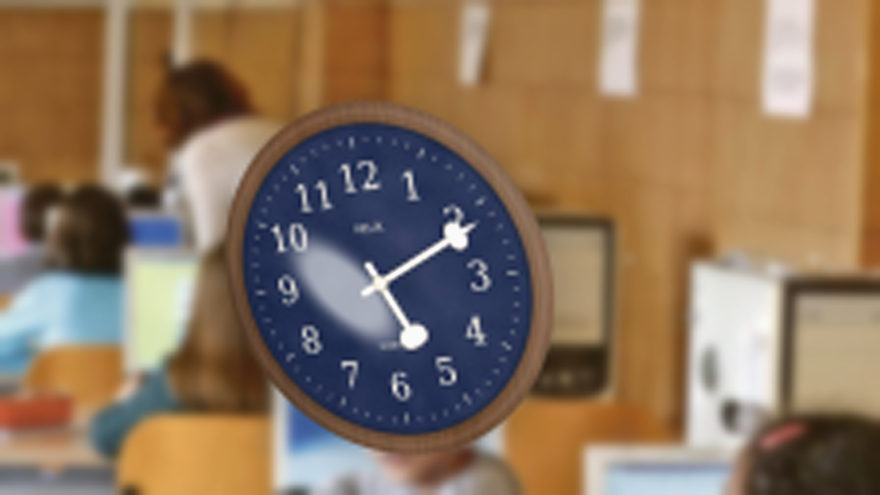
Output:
5.11
